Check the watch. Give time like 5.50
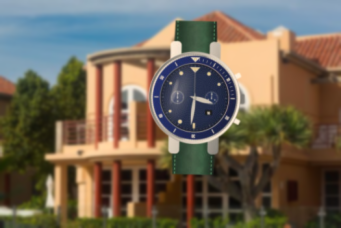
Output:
3.31
